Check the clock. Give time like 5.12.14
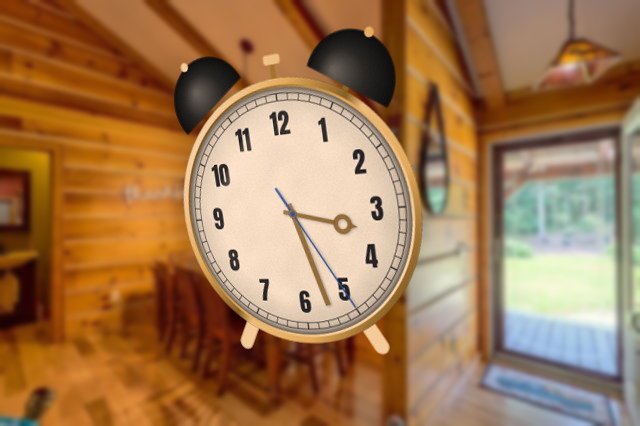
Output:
3.27.25
